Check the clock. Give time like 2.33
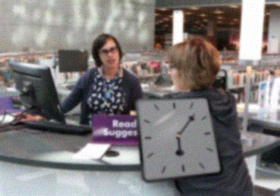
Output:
6.07
